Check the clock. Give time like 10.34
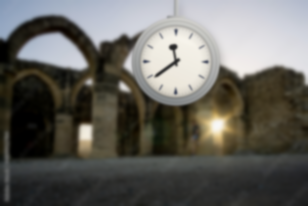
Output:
11.39
